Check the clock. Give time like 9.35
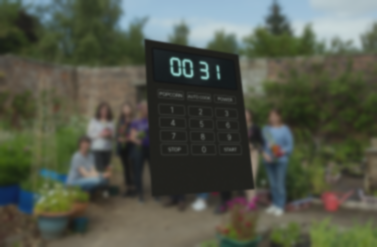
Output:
0.31
